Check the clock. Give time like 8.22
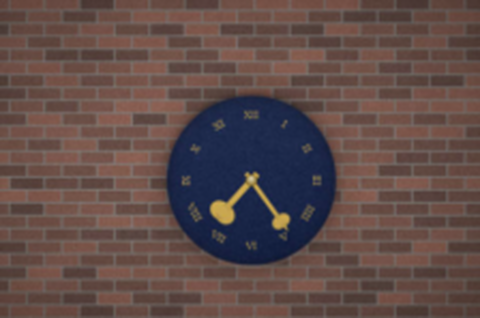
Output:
7.24
